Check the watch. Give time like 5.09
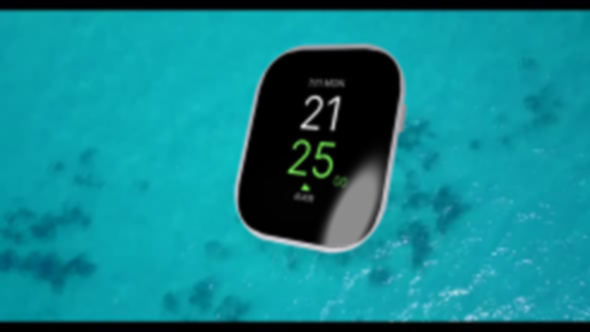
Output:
21.25
